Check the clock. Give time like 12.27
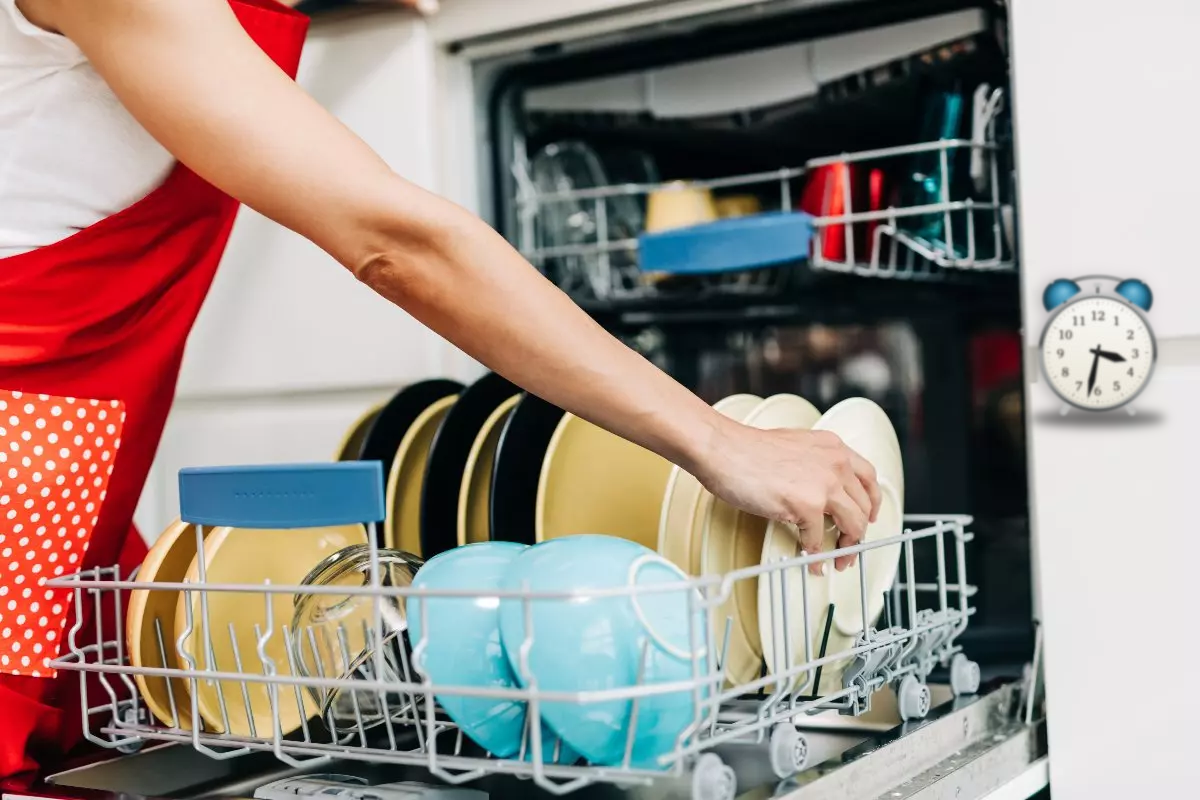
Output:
3.32
